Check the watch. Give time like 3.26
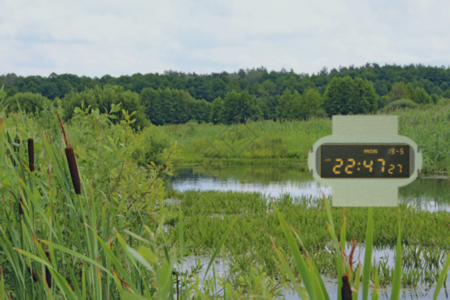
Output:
22.47
